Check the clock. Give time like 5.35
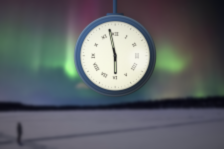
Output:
5.58
